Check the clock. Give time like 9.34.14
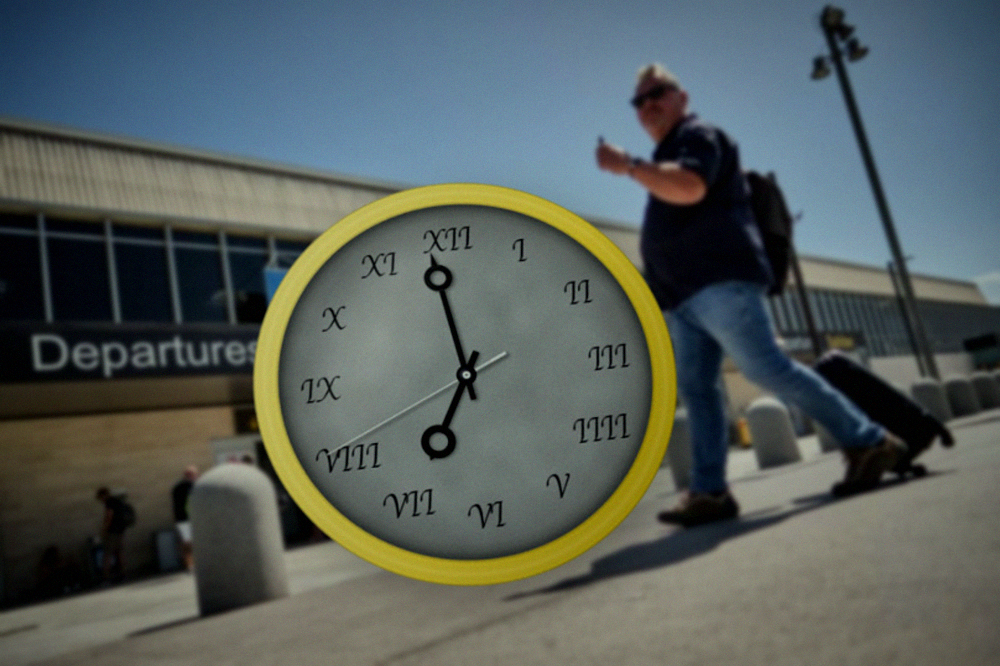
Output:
6.58.41
